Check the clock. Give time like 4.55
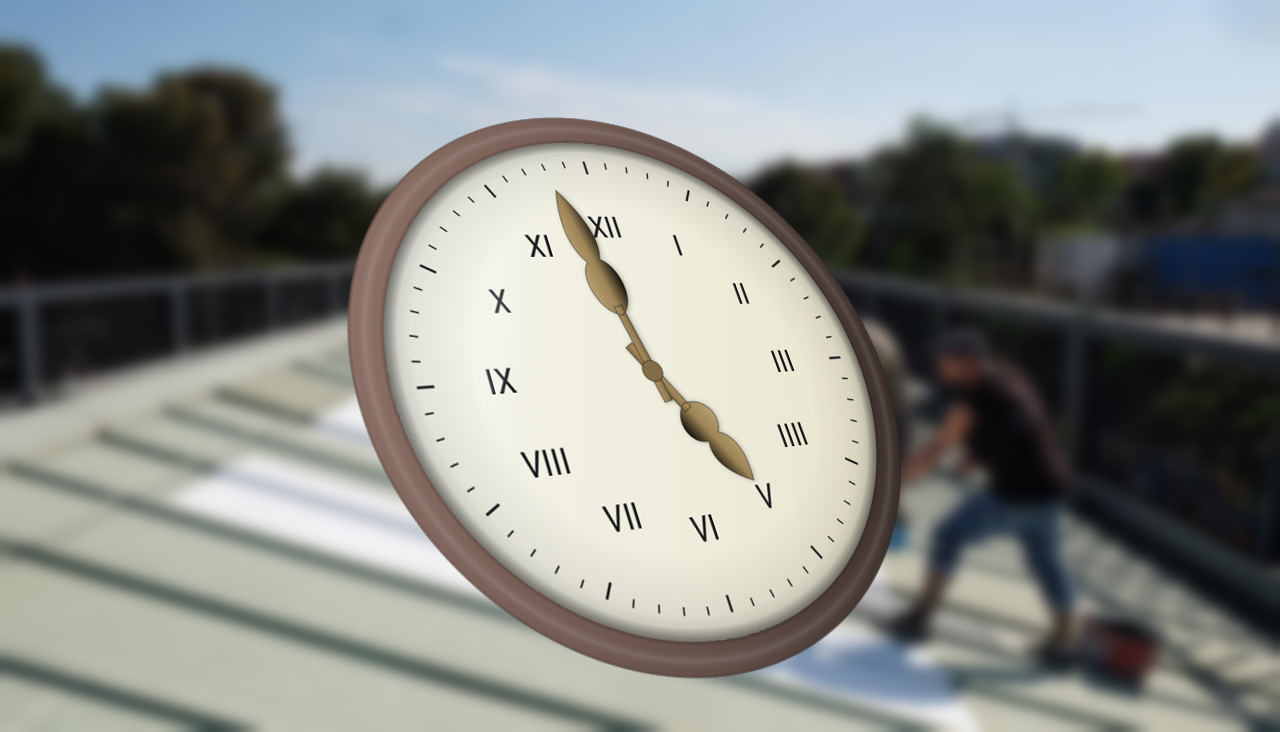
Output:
4.58
